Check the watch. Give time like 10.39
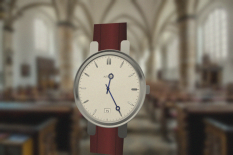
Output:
12.25
